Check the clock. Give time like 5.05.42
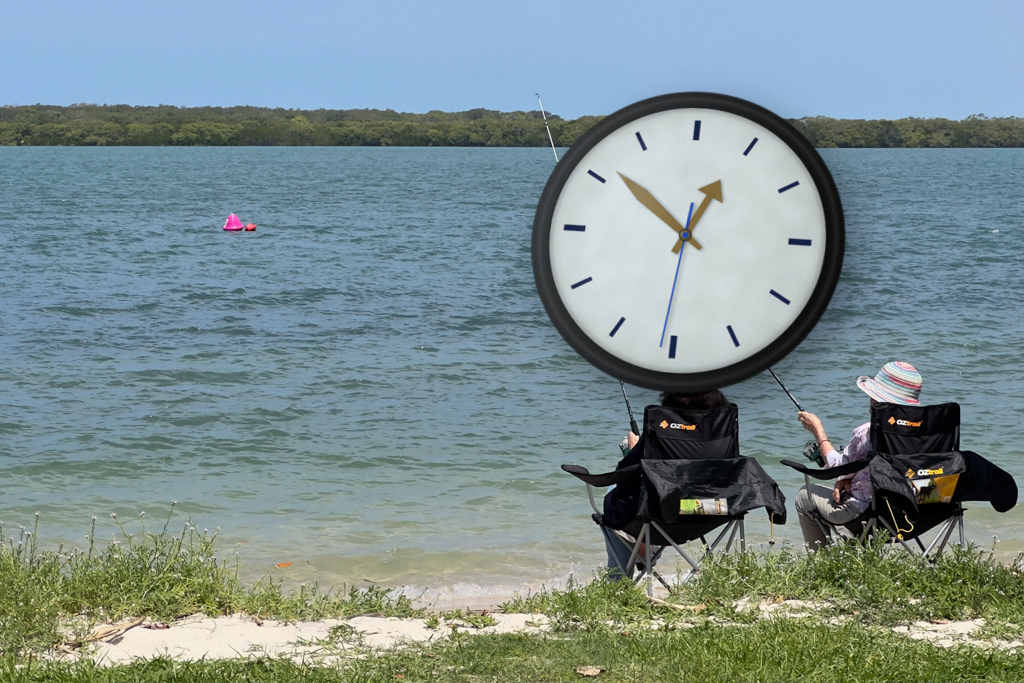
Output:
12.51.31
